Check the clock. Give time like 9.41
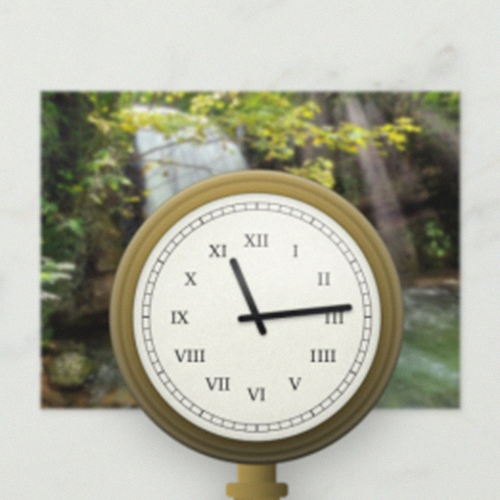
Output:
11.14
